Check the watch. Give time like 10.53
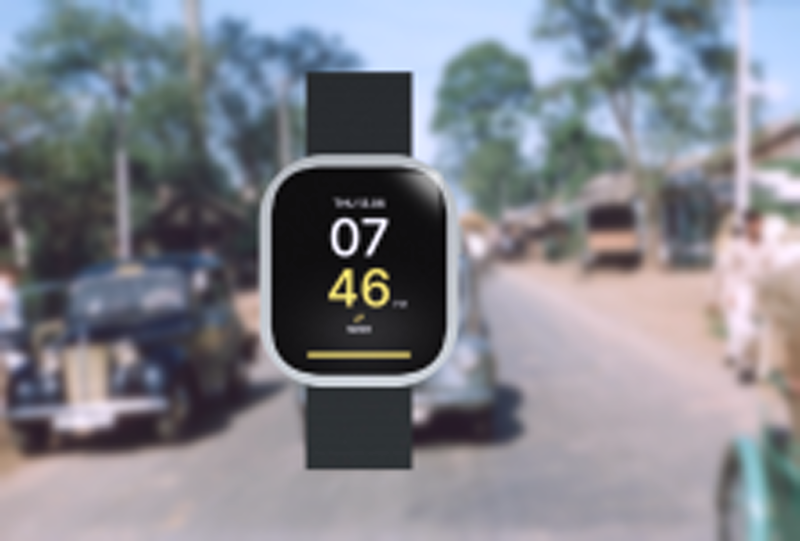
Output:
7.46
